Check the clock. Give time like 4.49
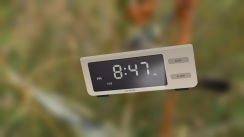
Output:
8.47
